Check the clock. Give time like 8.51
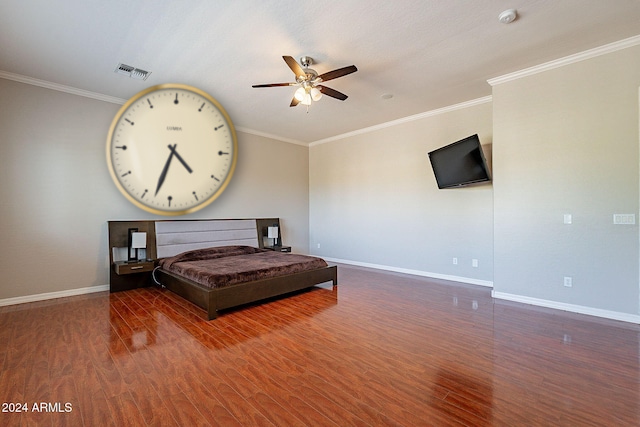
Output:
4.33
